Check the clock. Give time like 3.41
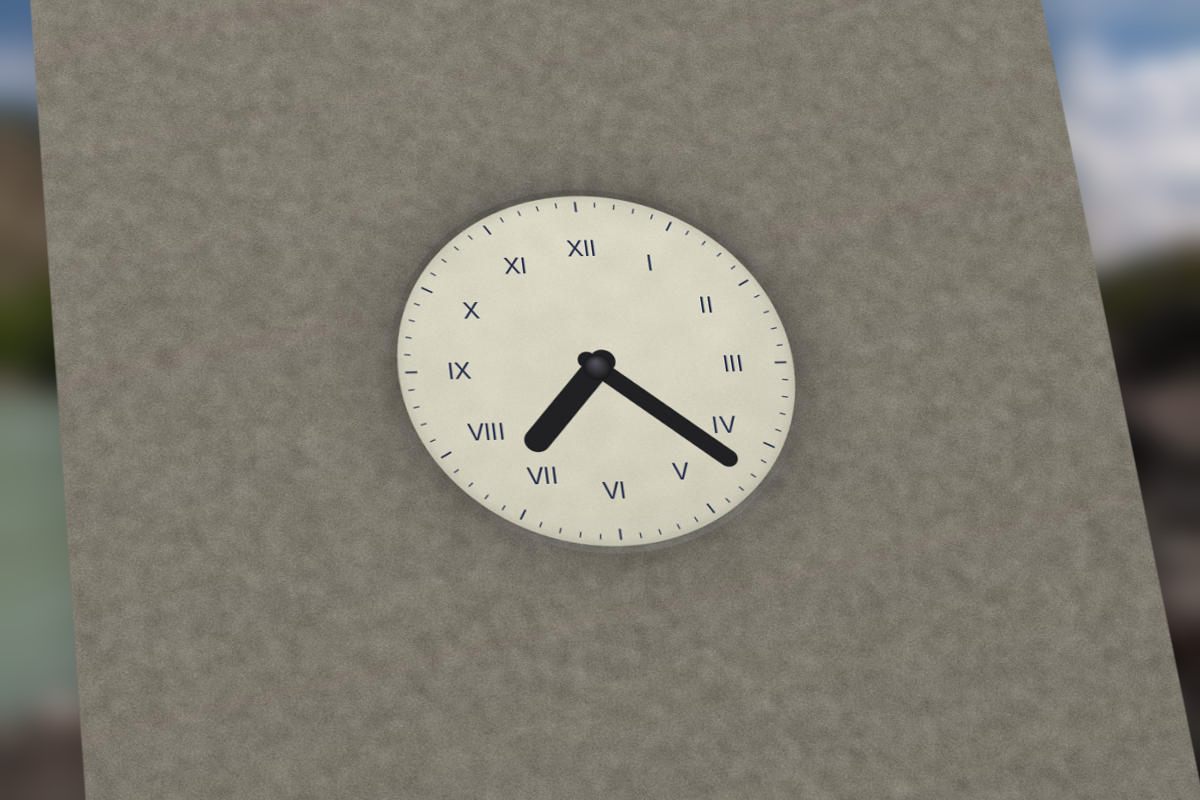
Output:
7.22
